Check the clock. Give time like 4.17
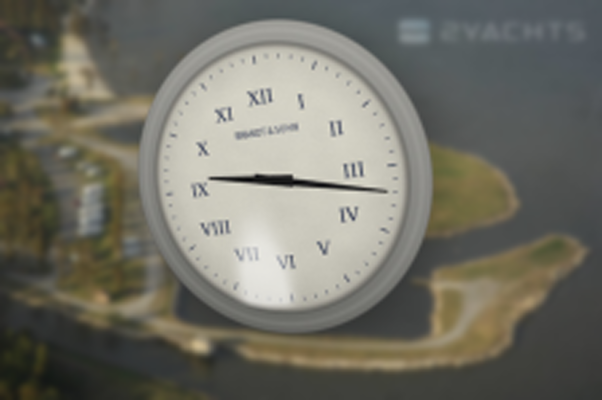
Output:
9.17
